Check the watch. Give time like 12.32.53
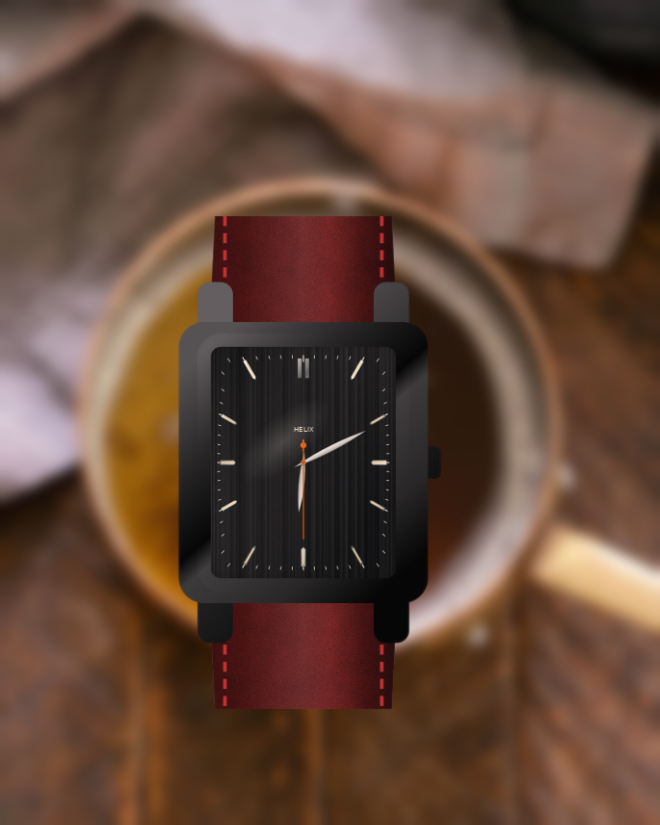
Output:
6.10.30
